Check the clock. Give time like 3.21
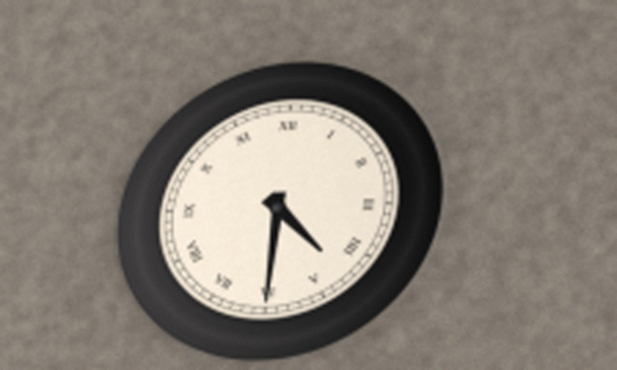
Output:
4.30
